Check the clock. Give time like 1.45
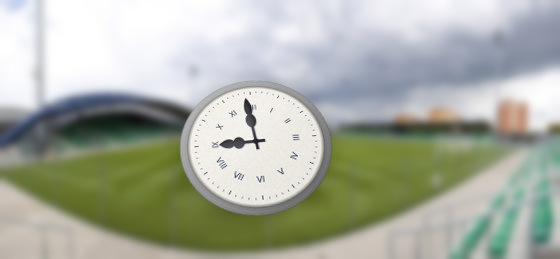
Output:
8.59
